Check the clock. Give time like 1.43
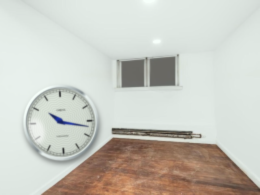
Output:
10.17
